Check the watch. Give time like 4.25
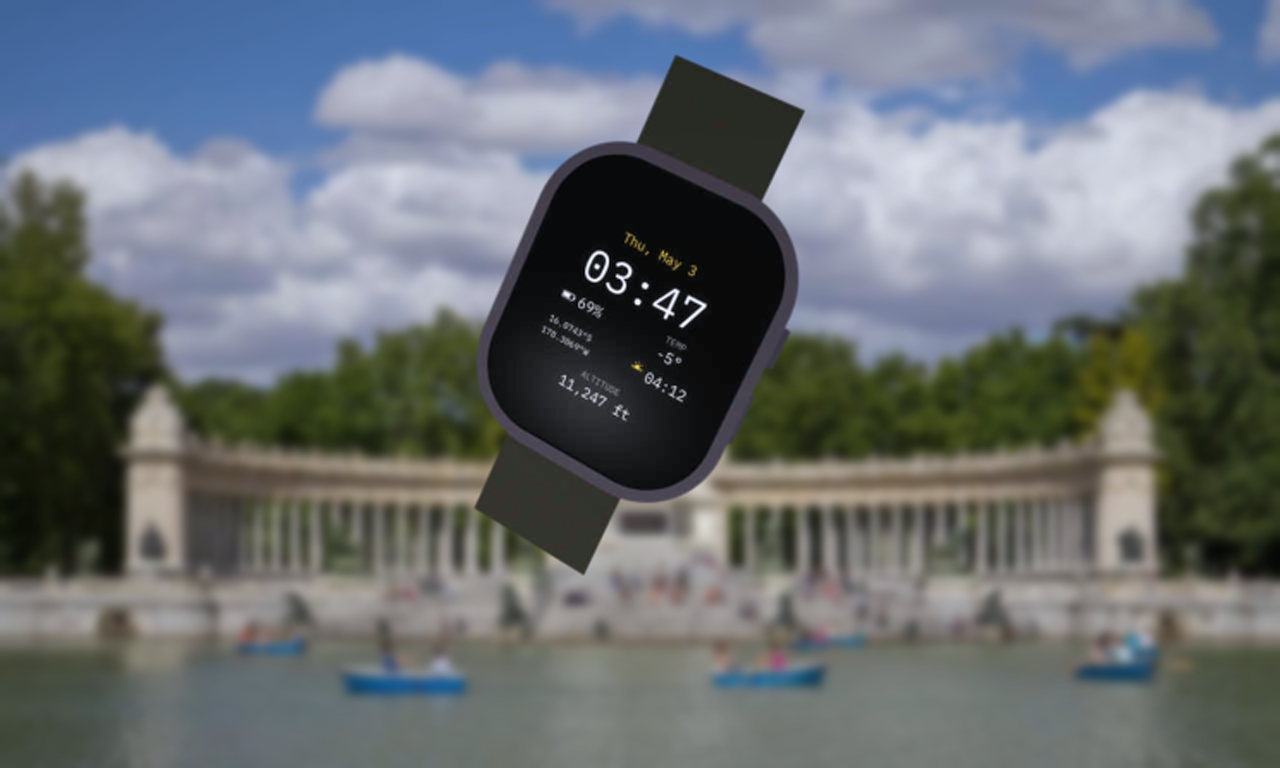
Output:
3.47
